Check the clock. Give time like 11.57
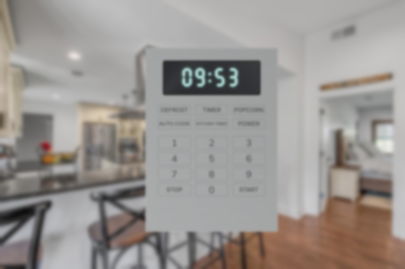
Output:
9.53
